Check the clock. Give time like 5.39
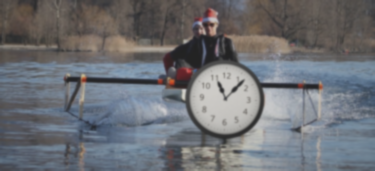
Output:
11.07
